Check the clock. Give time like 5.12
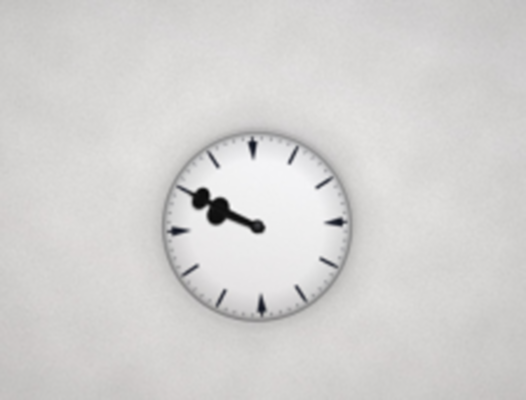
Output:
9.50
